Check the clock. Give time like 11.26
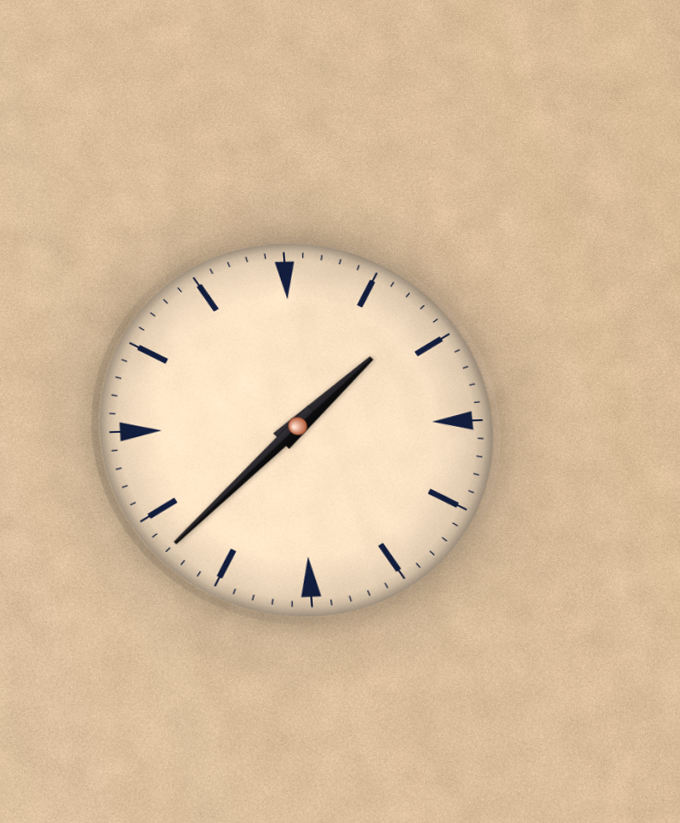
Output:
1.38
